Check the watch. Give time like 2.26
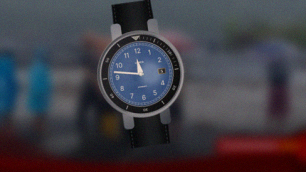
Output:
11.47
